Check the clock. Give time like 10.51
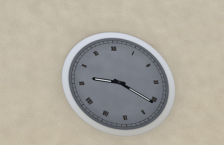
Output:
9.21
